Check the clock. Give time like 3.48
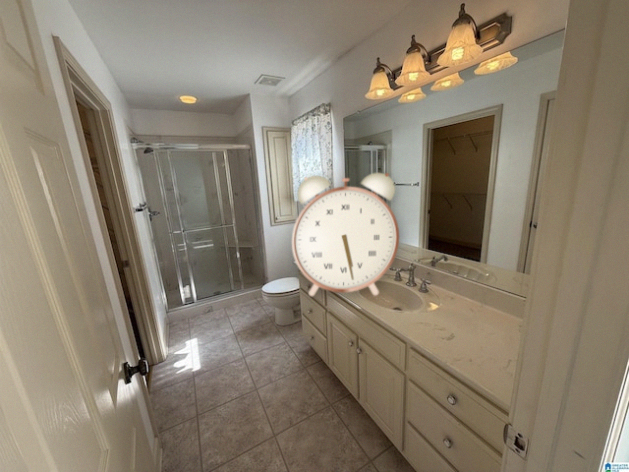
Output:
5.28
